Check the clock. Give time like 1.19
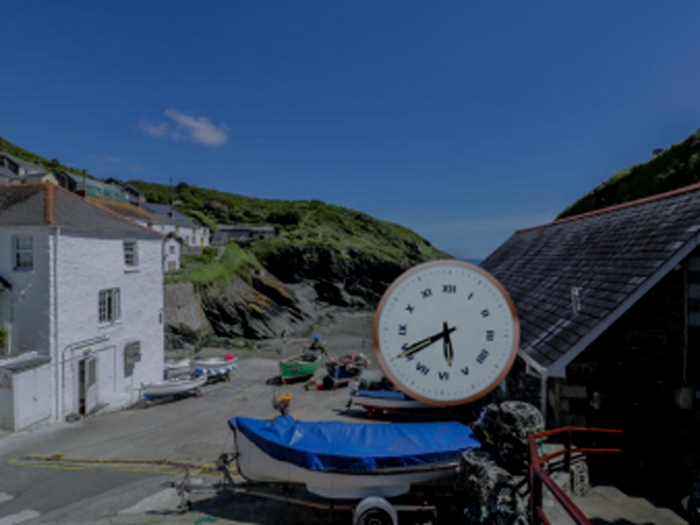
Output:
5.40
